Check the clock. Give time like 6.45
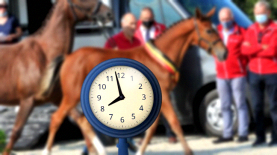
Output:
7.58
